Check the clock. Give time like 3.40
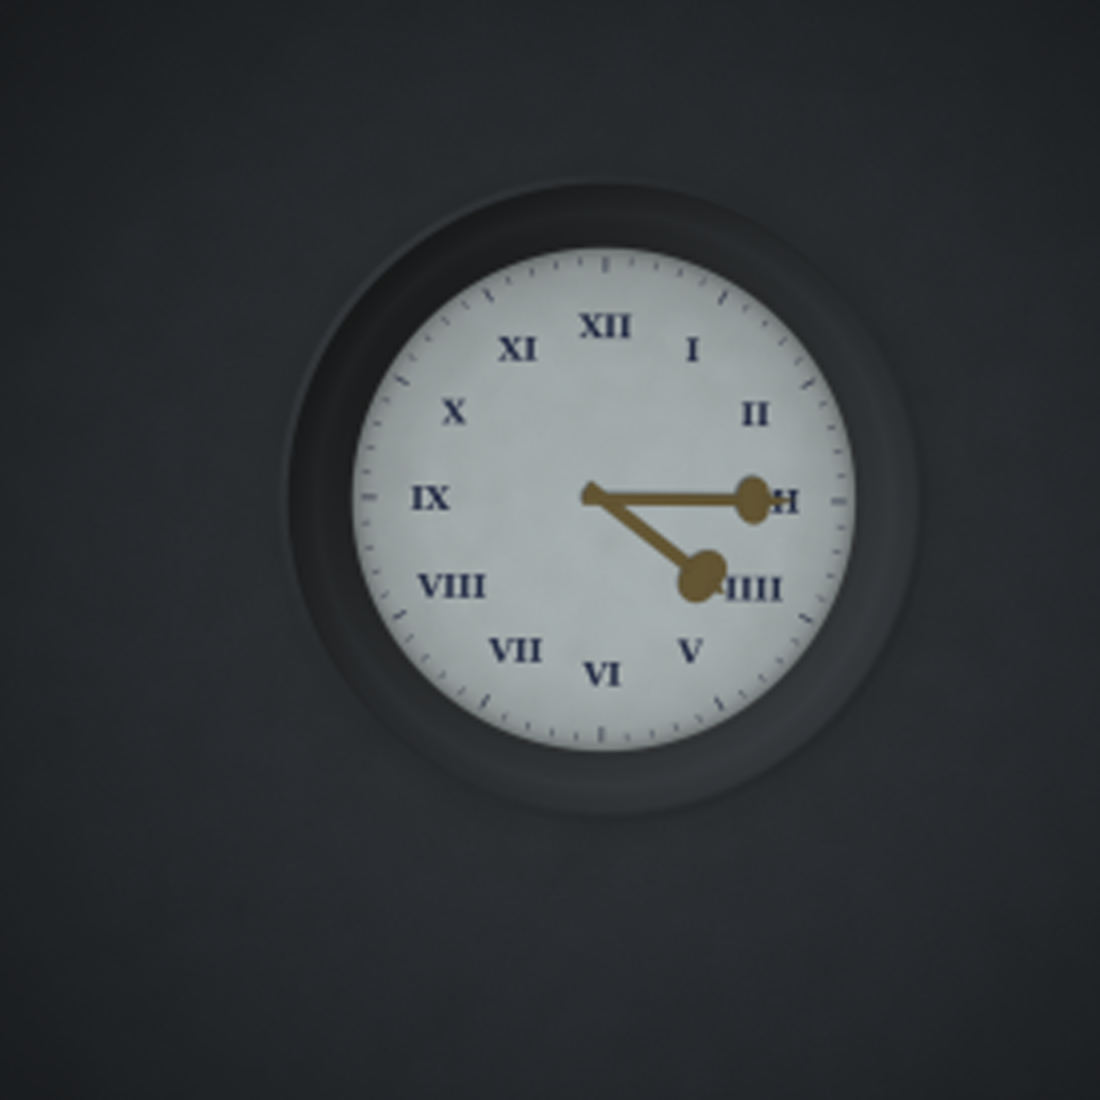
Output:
4.15
